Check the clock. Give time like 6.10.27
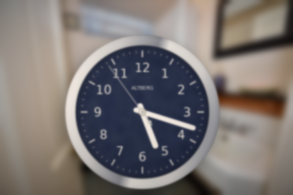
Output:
5.17.54
